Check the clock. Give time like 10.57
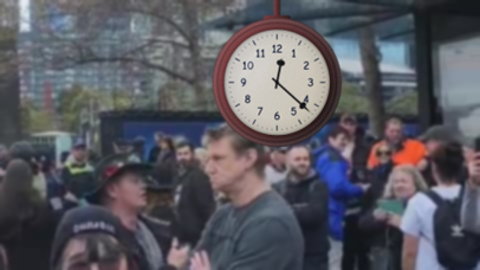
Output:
12.22
